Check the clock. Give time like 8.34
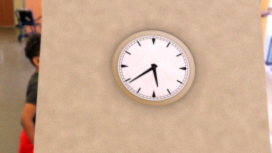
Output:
5.39
